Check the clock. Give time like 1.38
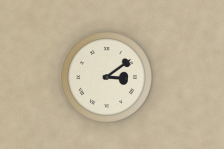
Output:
3.09
